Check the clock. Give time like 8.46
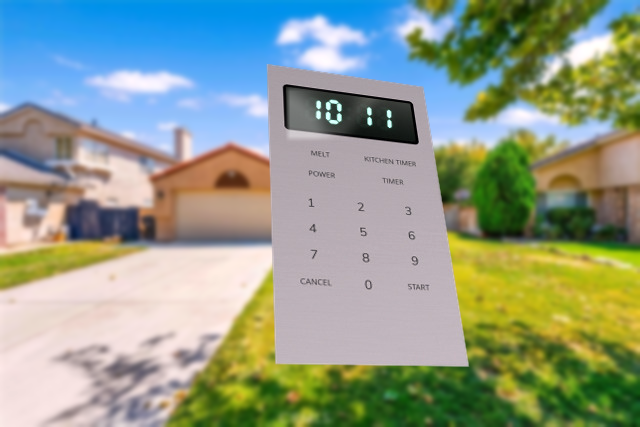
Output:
10.11
